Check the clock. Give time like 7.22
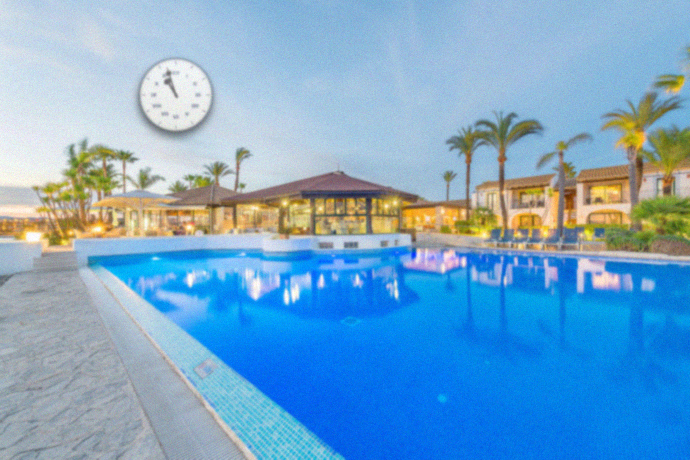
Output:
10.57
